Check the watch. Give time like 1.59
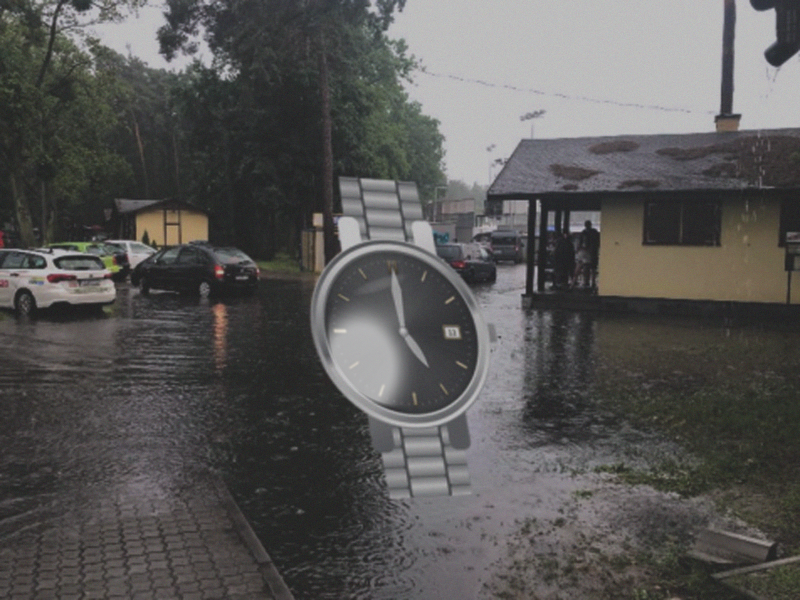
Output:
5.00
